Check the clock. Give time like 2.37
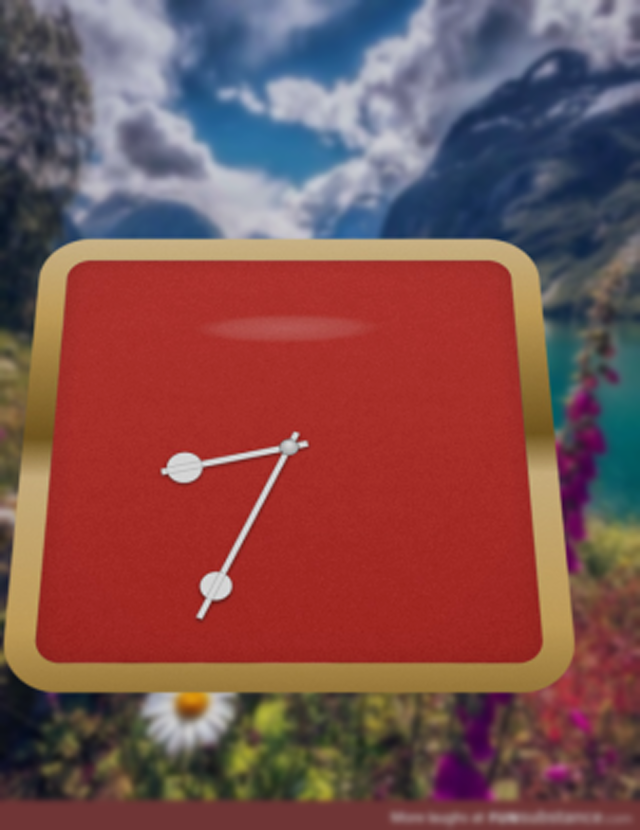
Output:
8.34
